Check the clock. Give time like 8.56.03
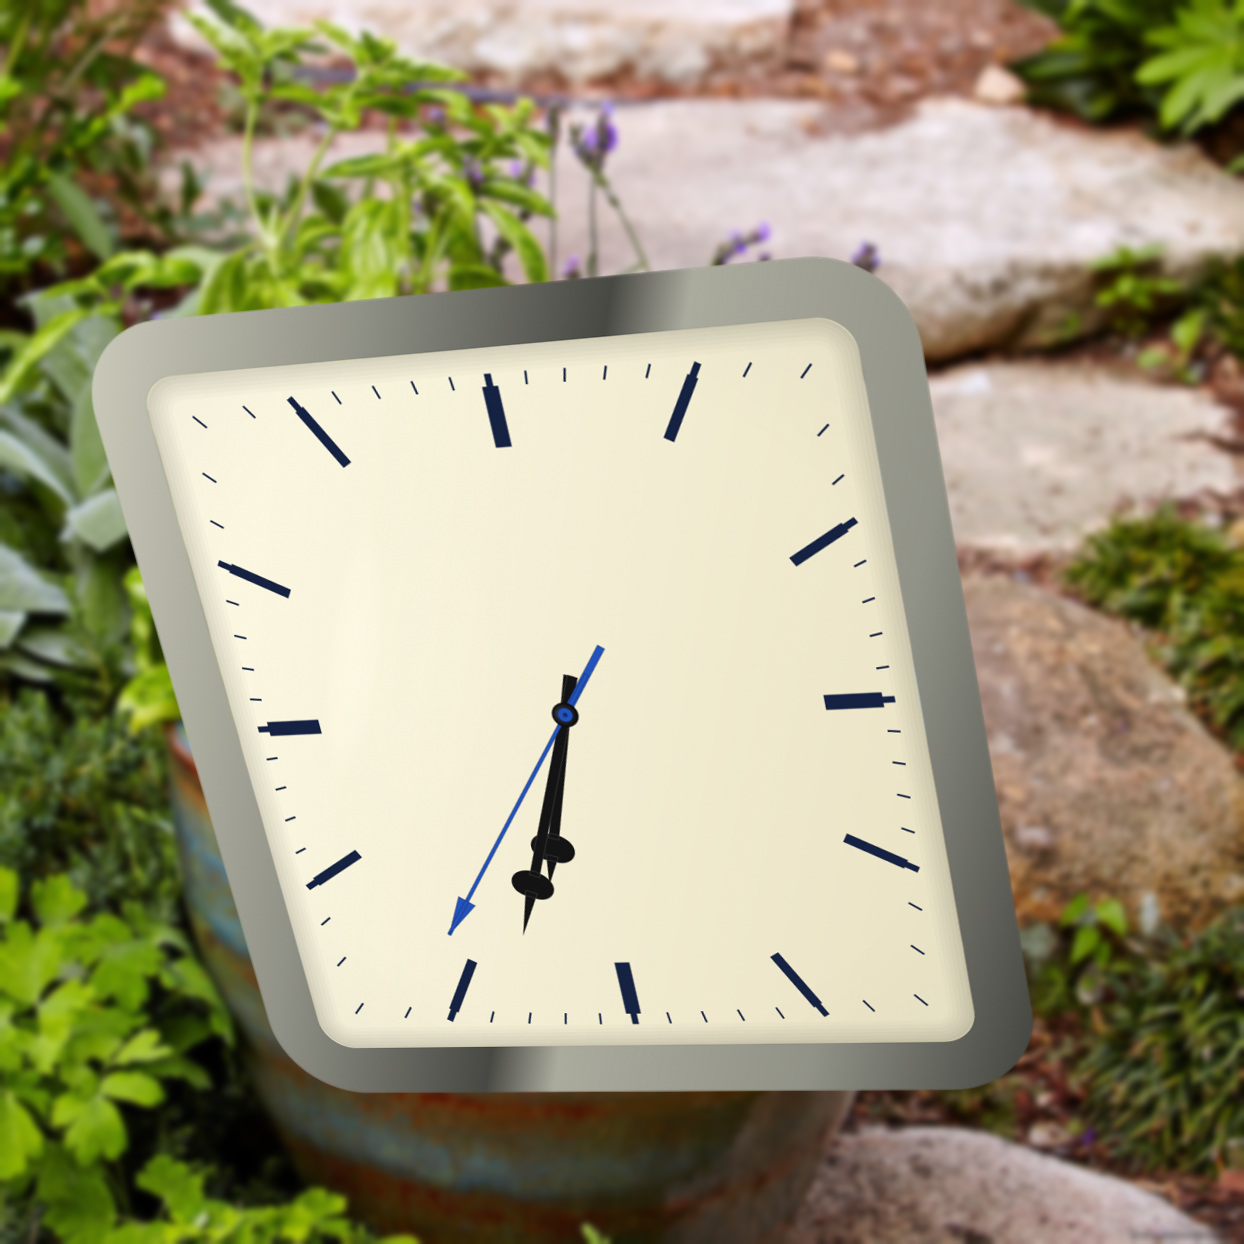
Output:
6.33.36
